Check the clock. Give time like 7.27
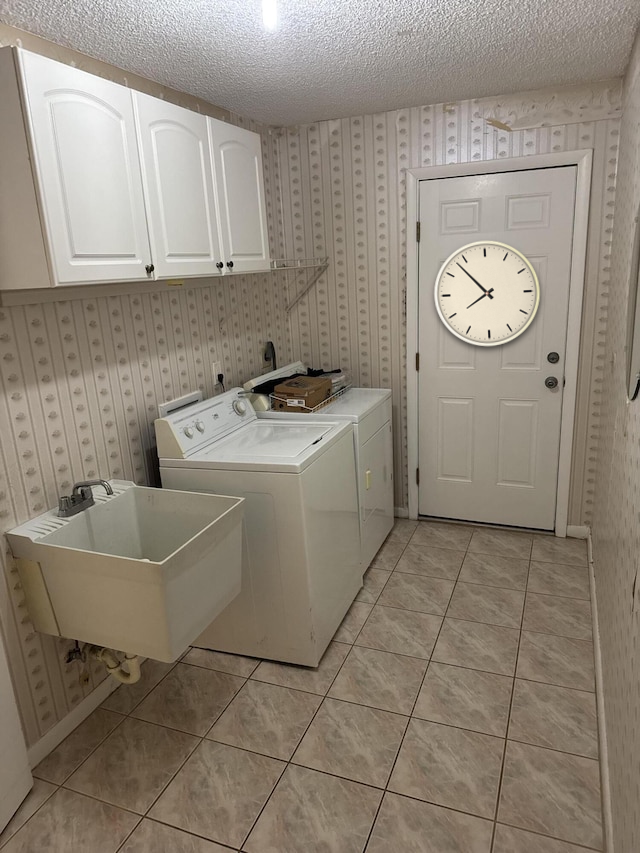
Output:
7.53
